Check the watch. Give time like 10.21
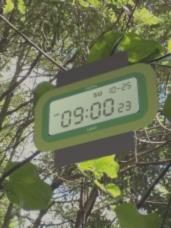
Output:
9.00
